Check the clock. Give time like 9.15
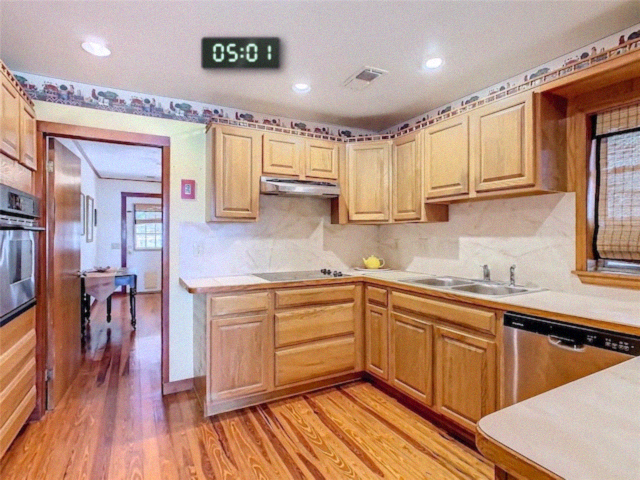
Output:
5.01
